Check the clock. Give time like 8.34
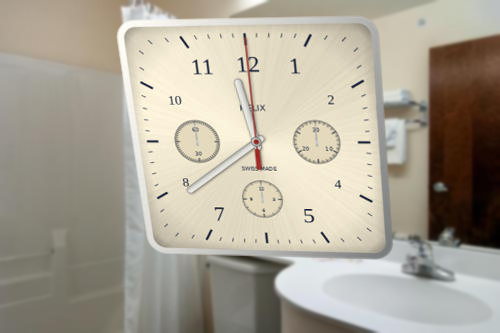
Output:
11.39
